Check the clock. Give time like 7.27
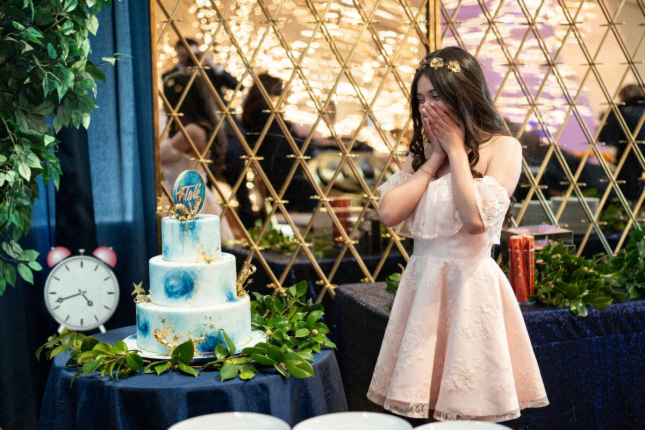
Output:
4.42
